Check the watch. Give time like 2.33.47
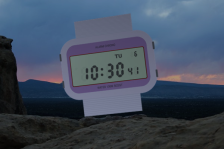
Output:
10.30.41
